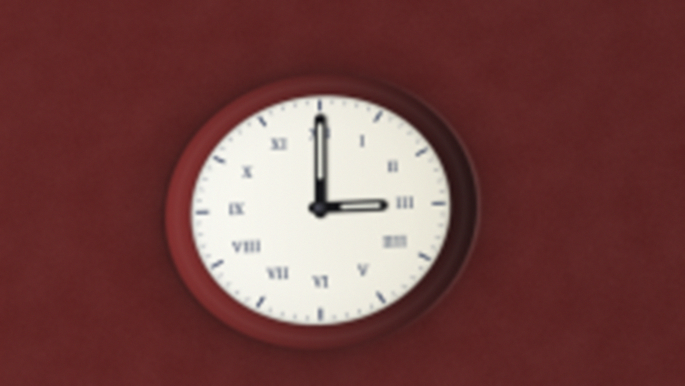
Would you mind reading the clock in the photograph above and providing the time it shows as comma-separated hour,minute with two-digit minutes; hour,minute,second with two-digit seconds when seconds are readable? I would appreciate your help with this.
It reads 3,00
